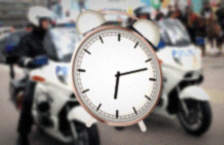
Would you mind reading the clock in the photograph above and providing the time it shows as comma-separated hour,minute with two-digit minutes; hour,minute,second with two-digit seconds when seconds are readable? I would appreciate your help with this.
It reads 6,12
